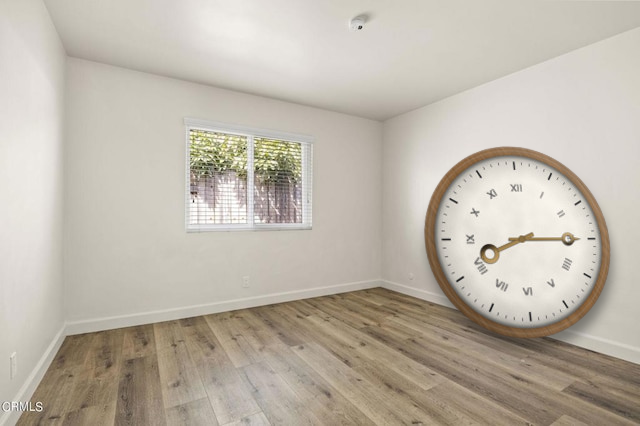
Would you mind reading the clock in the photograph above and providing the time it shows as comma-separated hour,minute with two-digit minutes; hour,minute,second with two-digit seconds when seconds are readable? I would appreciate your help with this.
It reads 8,15
